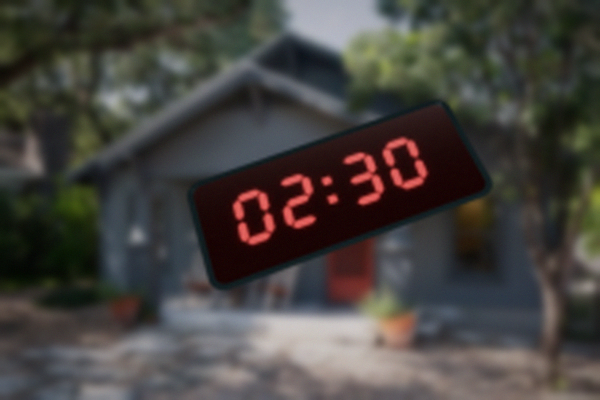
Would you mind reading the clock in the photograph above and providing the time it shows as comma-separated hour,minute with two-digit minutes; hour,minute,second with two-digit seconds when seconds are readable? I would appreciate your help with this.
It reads 2,30
